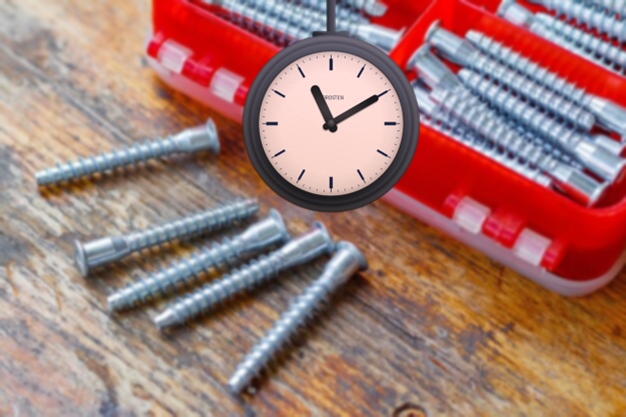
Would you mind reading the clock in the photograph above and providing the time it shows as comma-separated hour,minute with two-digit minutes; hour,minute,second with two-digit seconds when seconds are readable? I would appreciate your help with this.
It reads 11,10
